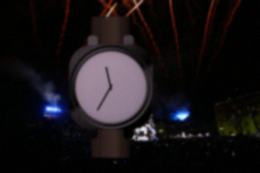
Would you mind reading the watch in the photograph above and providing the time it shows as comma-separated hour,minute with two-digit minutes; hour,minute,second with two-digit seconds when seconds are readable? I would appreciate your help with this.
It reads 11,35
